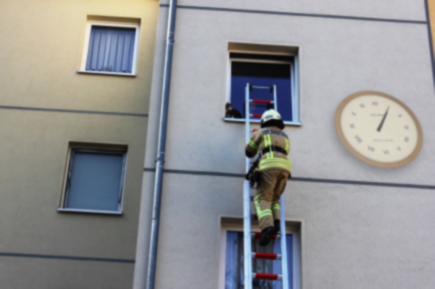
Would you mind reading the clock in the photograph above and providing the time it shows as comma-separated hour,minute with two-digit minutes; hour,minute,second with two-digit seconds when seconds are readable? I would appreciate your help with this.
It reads 1,05
